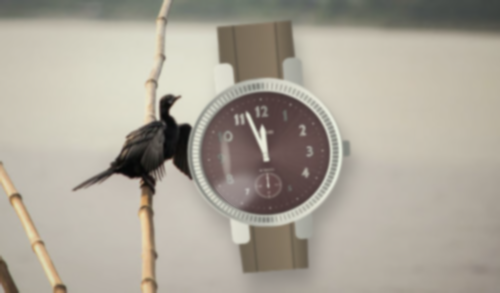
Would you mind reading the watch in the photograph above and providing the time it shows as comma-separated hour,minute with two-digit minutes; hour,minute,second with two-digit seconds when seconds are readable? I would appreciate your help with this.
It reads 11,57
